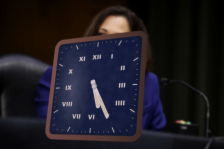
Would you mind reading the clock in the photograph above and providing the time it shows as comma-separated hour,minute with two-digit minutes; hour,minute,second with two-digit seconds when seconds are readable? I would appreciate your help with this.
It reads 5,25
